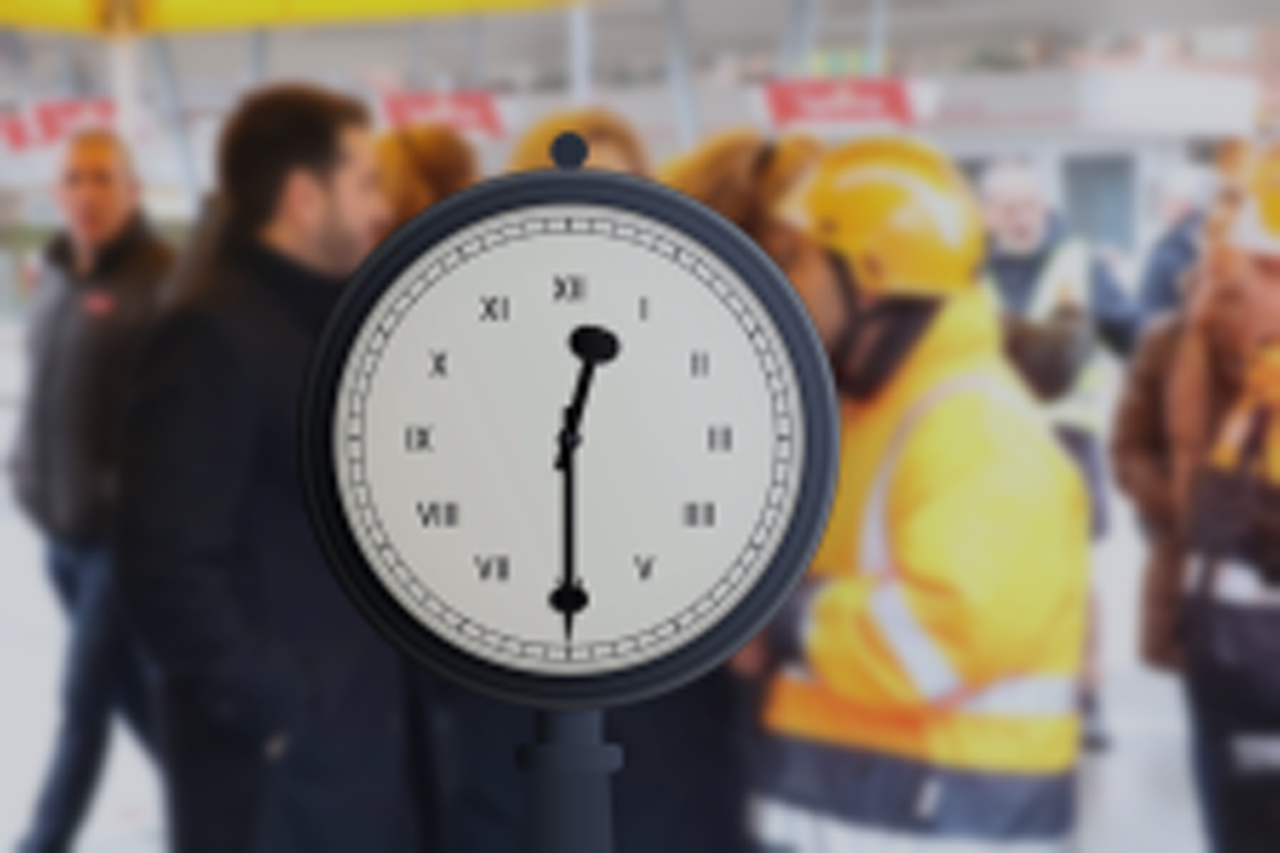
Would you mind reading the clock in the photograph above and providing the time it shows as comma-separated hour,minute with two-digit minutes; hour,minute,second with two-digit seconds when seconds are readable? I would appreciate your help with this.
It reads 12,30
